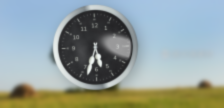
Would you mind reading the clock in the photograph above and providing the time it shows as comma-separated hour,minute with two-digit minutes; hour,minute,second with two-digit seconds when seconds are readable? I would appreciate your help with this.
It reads 5,33
